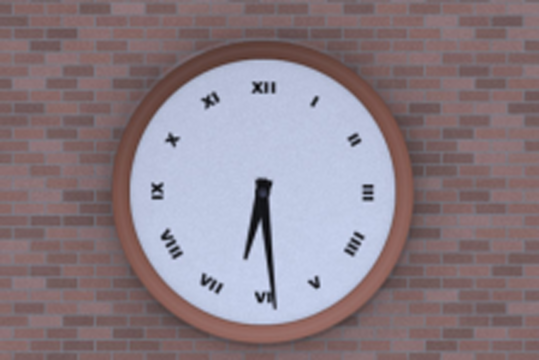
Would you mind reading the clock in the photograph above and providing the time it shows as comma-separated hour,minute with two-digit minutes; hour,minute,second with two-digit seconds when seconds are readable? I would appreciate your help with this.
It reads 6,29
